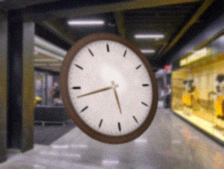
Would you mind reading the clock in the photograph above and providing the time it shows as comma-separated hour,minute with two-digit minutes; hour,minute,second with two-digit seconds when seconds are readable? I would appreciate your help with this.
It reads 5,43
